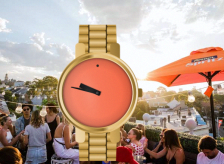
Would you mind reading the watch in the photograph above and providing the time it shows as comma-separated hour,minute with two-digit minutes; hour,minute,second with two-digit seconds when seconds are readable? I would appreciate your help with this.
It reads 9,47
